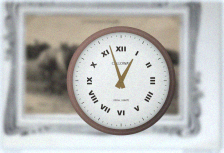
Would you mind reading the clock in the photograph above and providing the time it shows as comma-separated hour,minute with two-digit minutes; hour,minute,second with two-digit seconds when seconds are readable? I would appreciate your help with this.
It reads 12,57
